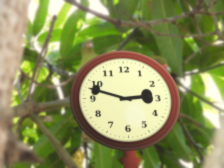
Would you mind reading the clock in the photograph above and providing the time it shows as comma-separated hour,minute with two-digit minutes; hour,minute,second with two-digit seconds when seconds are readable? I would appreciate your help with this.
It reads 2,48
